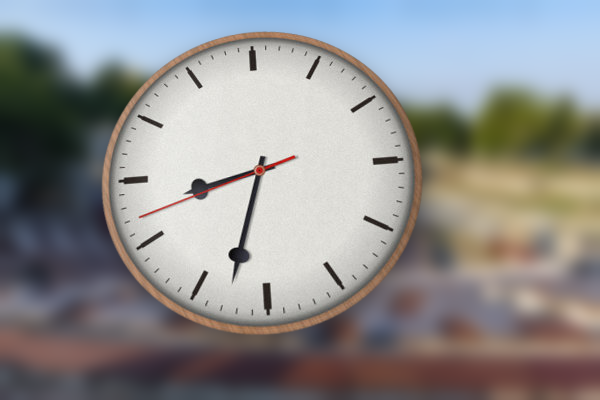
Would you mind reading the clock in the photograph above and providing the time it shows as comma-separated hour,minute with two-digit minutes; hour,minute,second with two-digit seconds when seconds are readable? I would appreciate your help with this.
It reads 8,32,42
